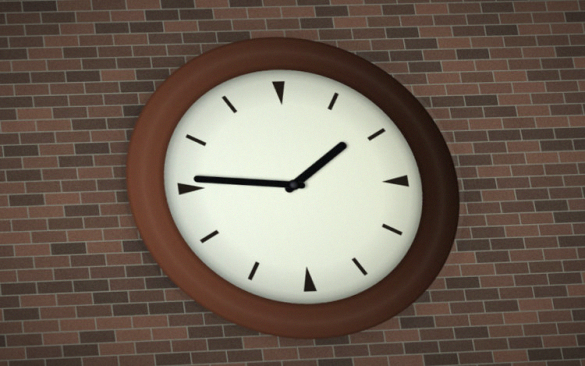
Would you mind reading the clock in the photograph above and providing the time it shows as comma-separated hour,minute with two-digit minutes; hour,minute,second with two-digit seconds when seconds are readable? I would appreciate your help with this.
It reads 1,46
